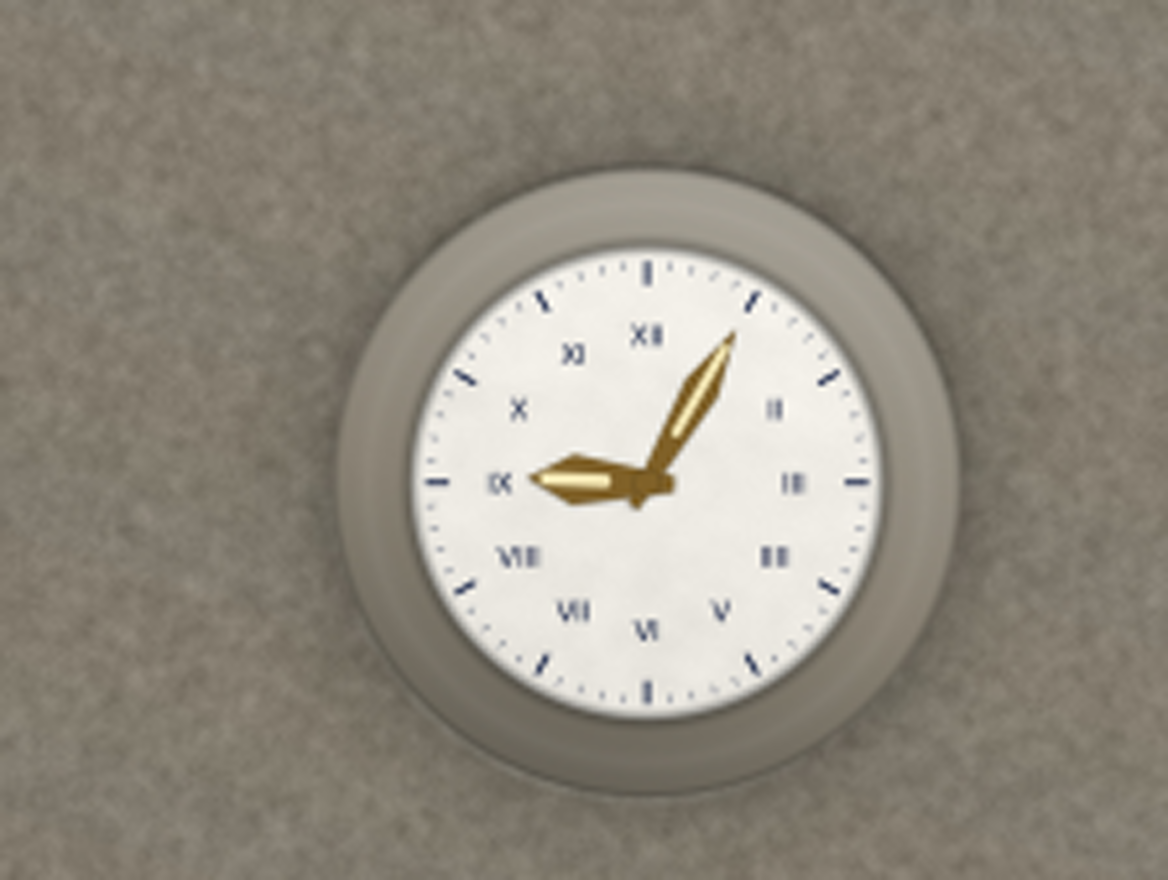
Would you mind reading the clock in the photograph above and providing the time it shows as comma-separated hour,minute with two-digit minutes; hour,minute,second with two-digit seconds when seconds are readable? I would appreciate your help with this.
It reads 9,05
